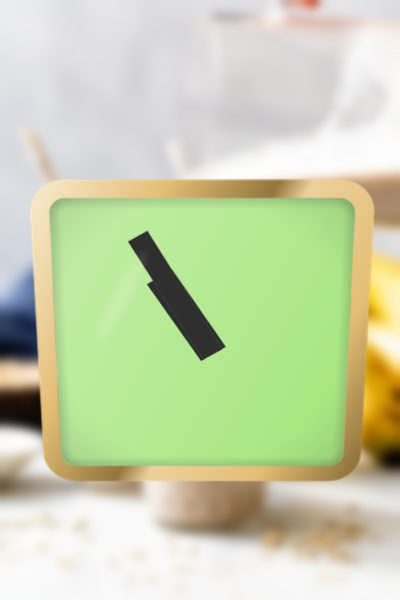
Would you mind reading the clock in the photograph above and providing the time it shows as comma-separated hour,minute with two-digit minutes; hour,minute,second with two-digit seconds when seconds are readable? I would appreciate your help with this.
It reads 10,55
